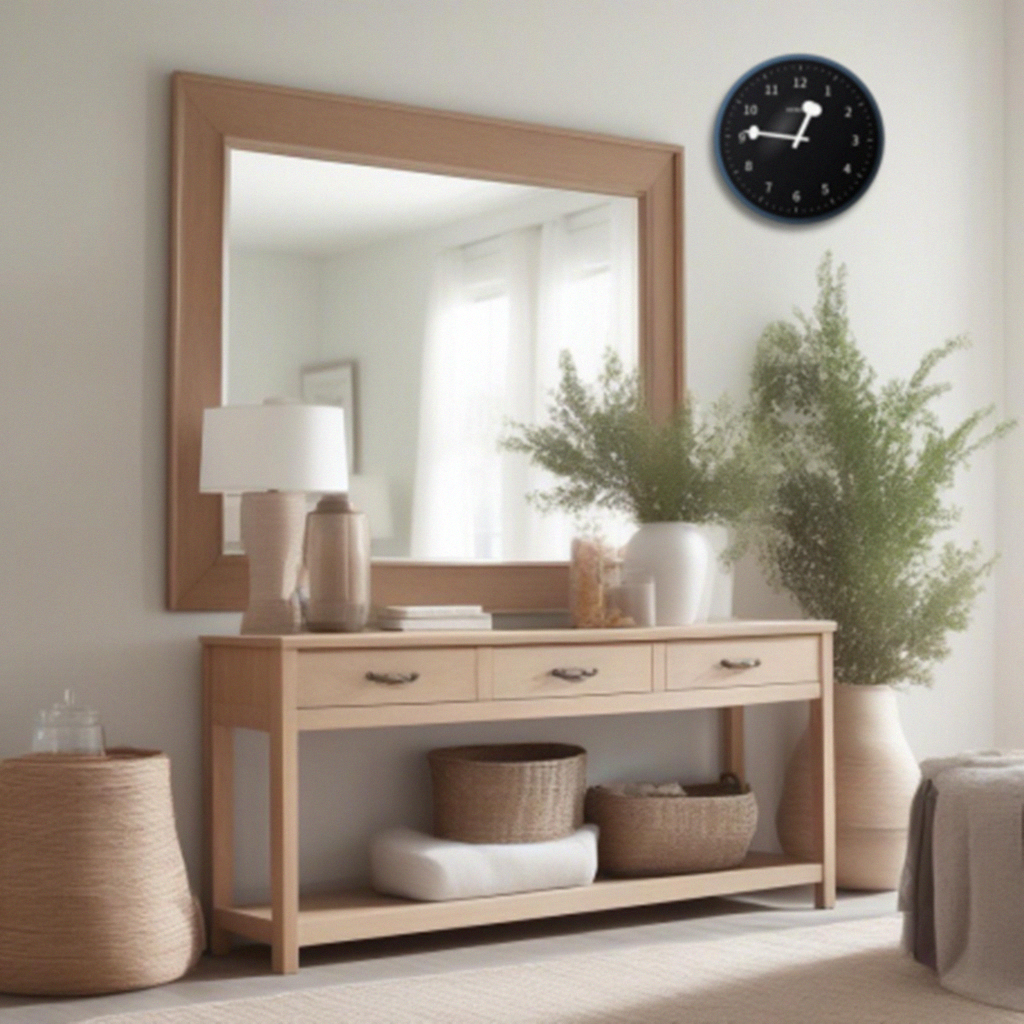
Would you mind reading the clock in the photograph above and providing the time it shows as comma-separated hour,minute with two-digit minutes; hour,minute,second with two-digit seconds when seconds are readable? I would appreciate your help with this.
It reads 12,46
